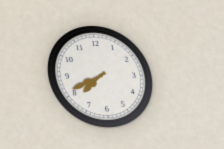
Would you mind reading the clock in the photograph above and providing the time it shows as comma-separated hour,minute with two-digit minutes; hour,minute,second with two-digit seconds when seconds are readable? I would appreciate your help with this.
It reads 7,41
